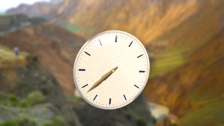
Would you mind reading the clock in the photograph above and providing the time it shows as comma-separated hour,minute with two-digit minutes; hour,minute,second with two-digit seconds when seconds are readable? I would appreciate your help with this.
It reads 7,38
